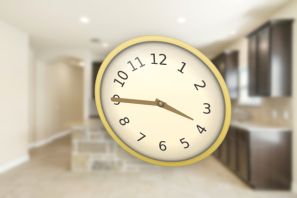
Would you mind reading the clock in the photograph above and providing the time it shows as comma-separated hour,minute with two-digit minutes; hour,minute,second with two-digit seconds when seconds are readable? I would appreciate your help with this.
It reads 3,45
